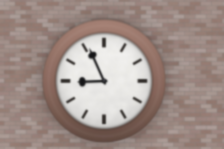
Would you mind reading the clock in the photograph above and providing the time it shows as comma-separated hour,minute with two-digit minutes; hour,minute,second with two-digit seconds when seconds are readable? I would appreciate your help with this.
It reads 8,56
